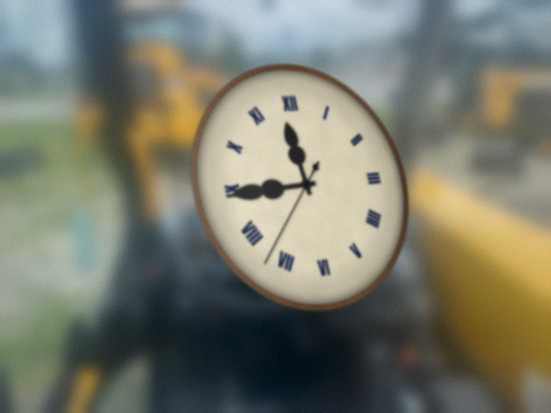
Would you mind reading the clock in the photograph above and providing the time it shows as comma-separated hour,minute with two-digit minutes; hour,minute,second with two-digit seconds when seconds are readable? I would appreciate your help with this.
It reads 11,44,37
